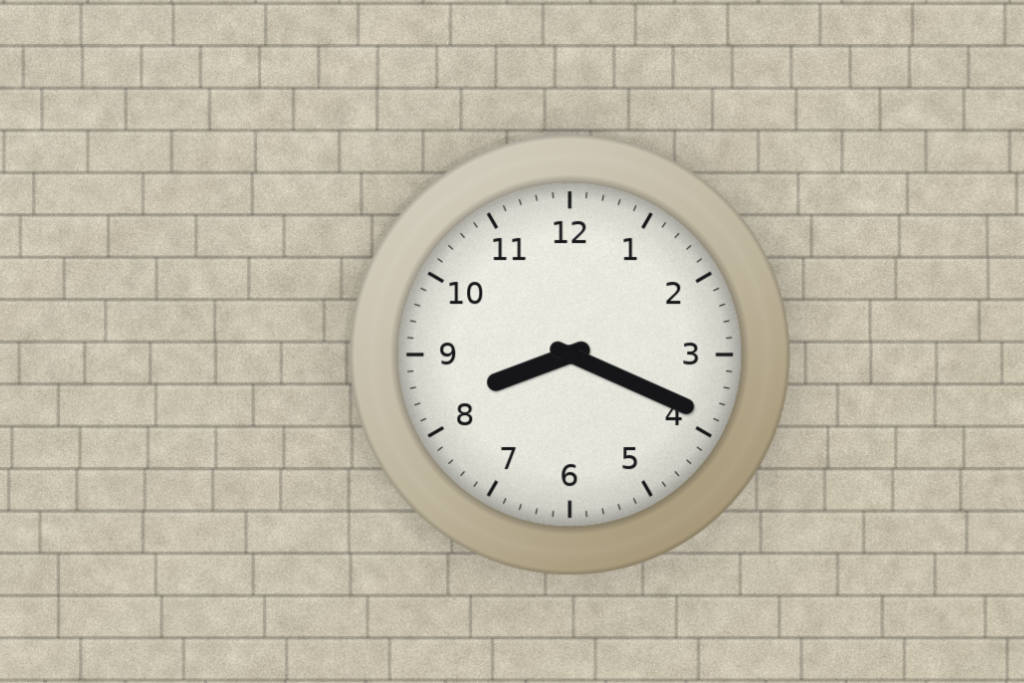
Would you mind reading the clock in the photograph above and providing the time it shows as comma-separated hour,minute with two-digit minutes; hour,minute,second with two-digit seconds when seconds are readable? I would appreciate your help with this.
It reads 8,19
